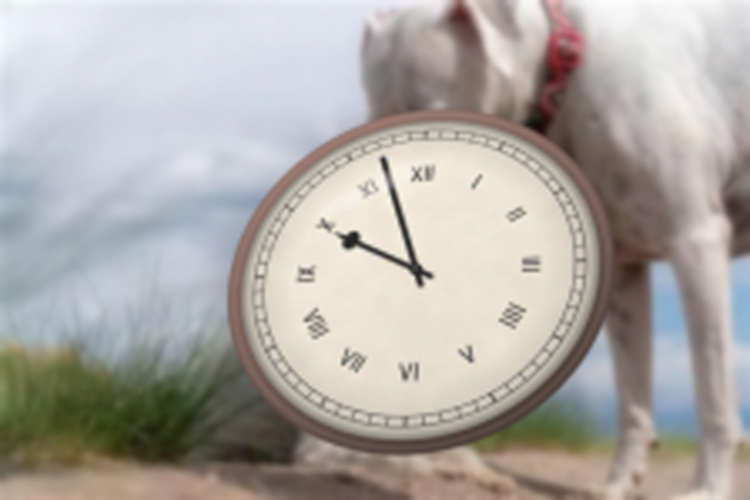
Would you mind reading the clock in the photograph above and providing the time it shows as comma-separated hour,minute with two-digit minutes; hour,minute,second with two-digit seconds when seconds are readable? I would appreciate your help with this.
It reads 9,57
